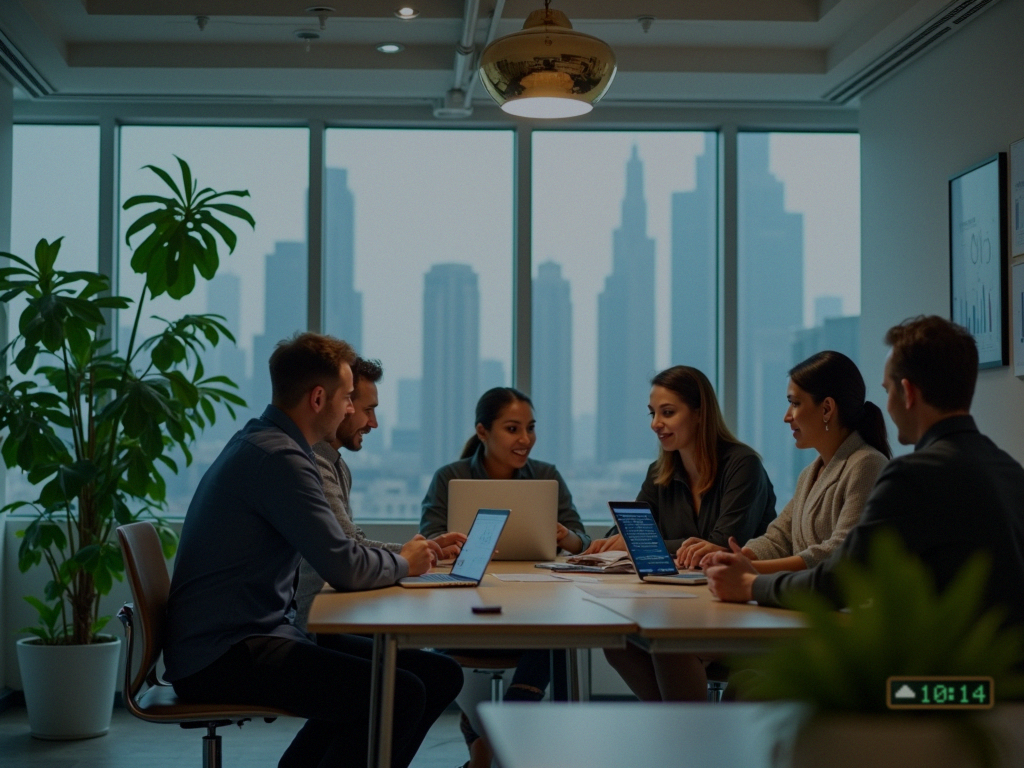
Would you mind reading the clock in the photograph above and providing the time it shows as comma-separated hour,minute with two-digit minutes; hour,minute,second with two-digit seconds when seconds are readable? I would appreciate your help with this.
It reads 10,14
